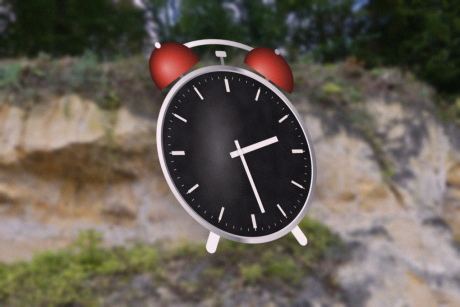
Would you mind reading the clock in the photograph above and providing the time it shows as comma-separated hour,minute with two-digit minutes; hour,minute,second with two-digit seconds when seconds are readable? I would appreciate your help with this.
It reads 2,28
